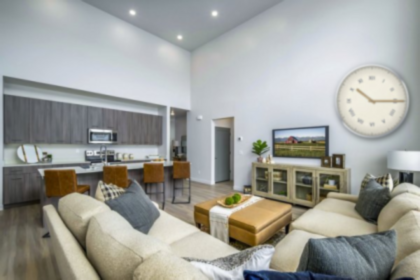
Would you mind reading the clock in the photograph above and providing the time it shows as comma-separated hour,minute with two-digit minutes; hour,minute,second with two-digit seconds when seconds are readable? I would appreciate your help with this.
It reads 10,15
